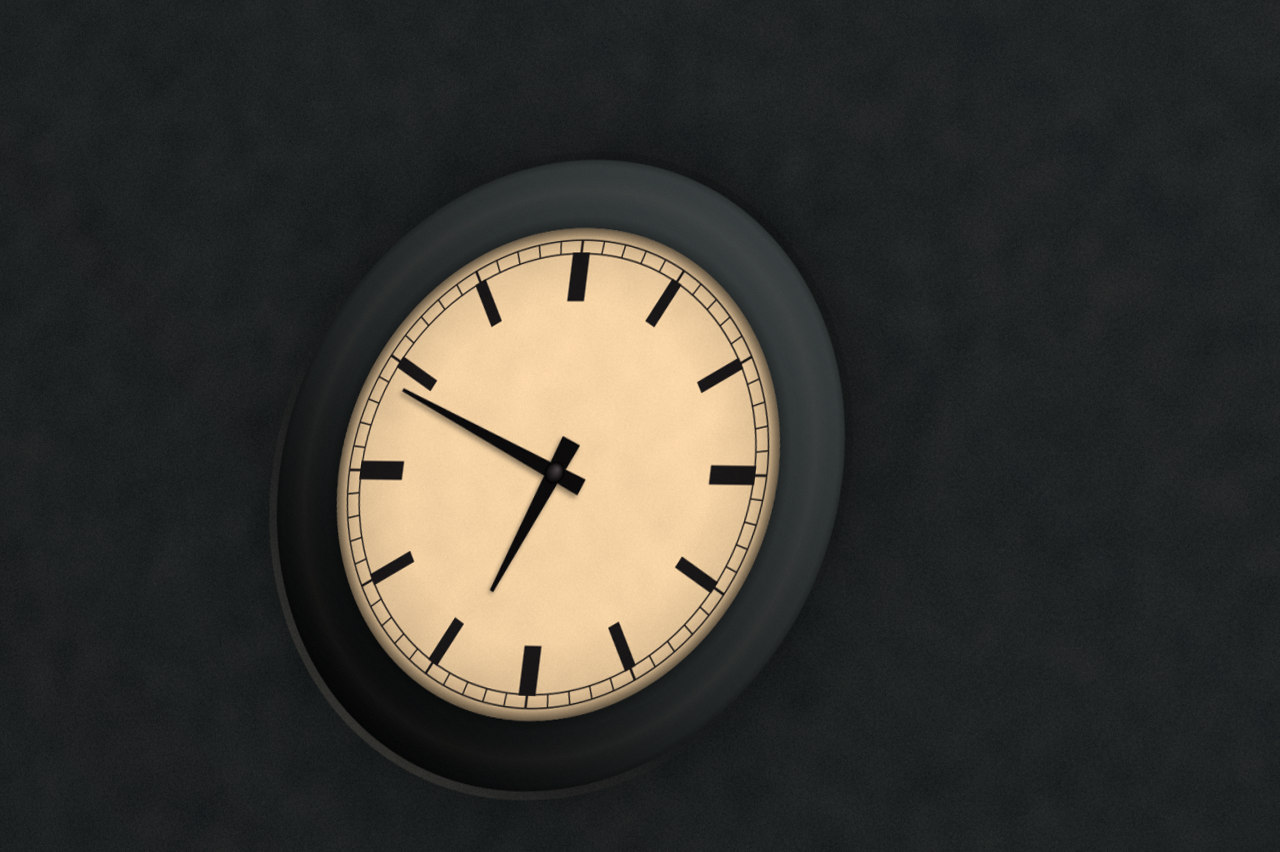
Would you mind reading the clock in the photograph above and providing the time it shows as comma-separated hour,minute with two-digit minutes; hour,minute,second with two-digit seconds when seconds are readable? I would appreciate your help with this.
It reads 6,49
